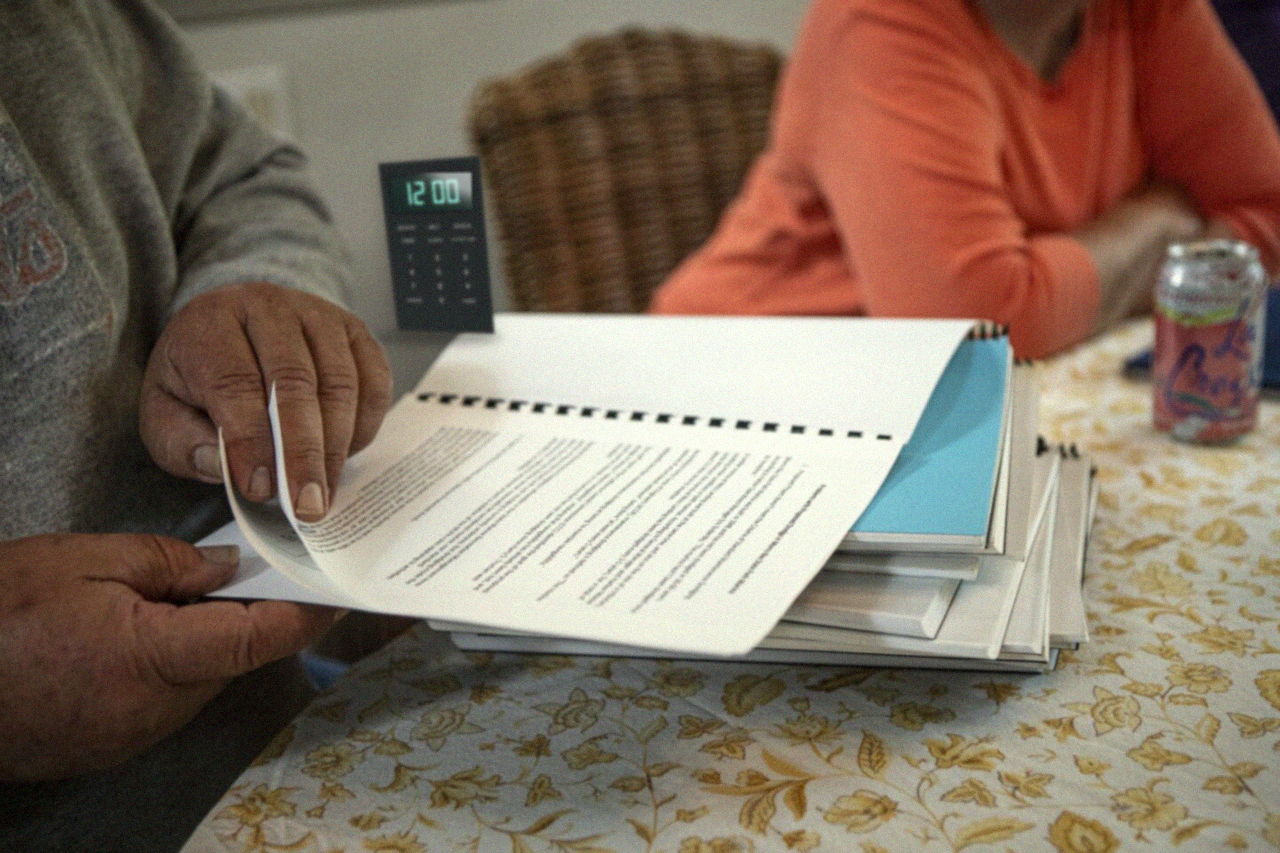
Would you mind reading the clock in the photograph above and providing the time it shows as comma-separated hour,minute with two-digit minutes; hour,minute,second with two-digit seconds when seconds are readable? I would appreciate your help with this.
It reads 12,00
